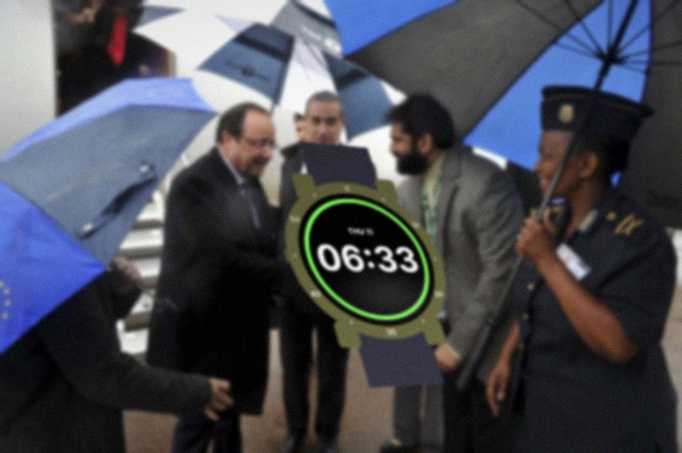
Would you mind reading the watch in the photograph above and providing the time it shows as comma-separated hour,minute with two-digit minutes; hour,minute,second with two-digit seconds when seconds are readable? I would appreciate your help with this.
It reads 6,33
